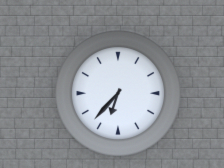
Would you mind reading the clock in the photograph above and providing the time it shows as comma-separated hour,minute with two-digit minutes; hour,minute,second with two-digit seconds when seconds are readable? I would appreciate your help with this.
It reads 6,37
